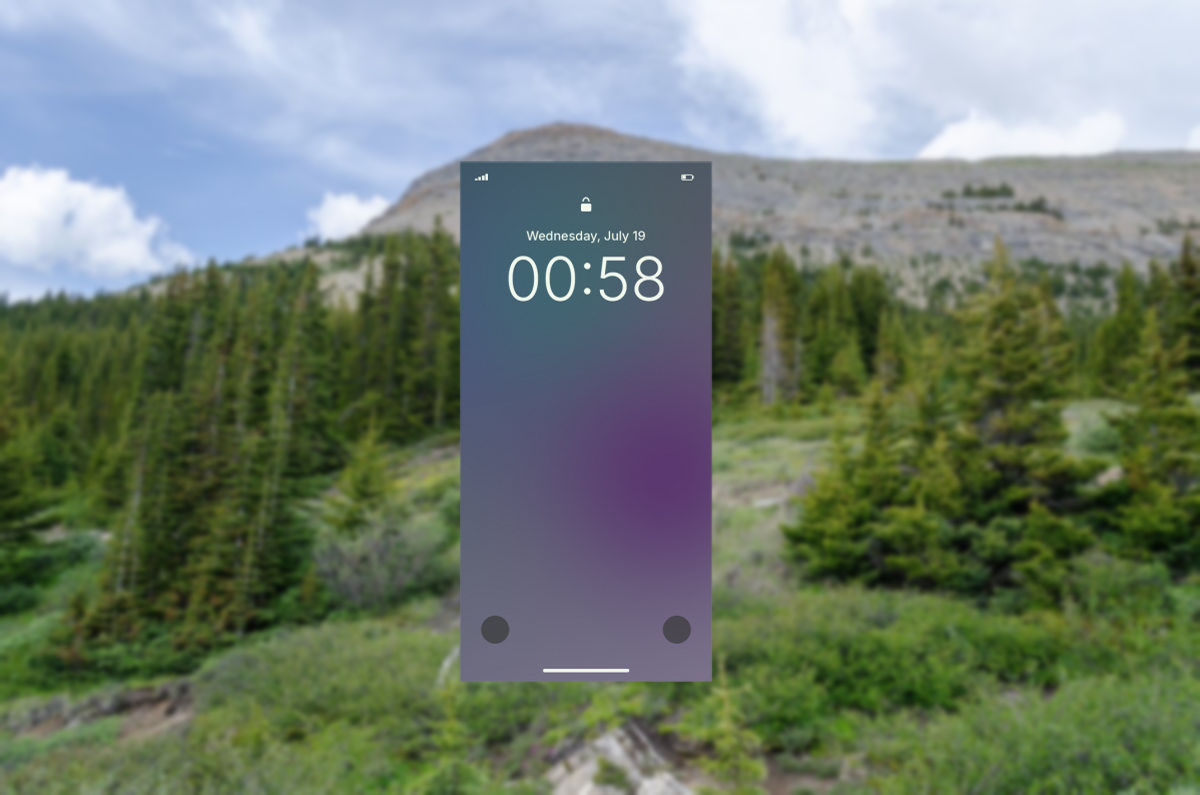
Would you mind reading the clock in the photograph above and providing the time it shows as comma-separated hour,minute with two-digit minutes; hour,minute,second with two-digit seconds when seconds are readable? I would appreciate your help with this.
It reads 0,58
